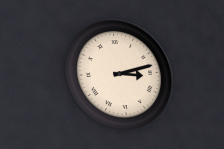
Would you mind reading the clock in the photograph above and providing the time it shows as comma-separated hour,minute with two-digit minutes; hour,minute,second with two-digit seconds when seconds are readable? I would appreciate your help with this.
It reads 3,13
